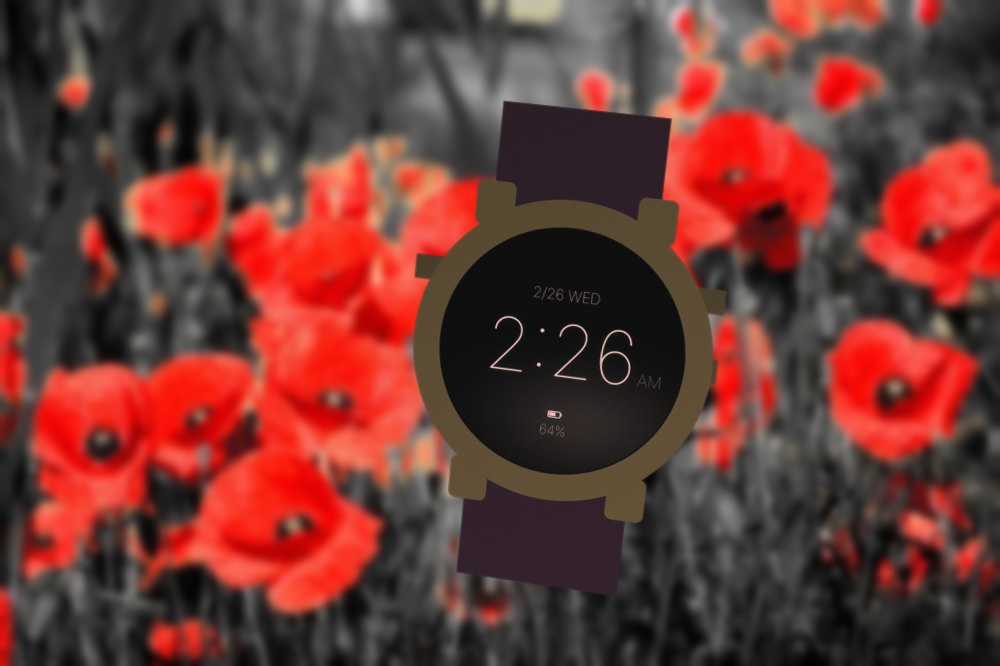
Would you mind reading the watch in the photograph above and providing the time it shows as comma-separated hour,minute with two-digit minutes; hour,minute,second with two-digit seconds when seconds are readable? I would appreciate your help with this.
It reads 2,26
